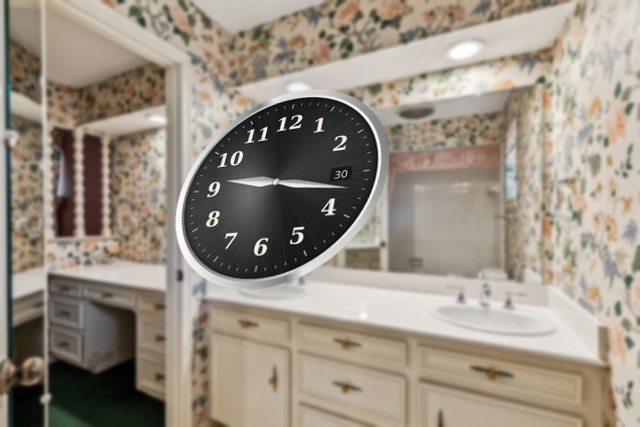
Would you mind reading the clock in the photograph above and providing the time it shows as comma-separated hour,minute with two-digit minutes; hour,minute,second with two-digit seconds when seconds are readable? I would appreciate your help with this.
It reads 9,17
